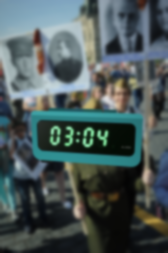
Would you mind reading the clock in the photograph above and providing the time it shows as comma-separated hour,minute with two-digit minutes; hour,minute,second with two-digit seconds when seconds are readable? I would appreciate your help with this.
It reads 3,04
